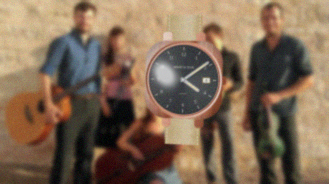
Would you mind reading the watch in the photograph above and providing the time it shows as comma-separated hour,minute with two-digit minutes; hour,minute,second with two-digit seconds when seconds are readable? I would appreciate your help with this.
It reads 4,09
